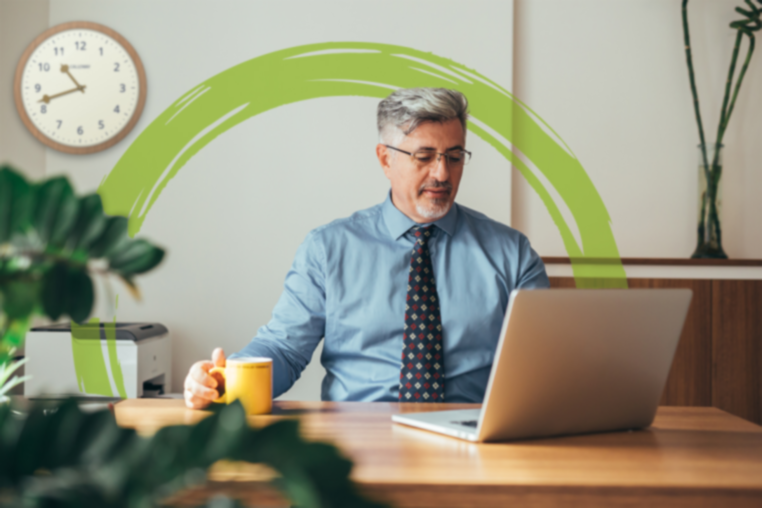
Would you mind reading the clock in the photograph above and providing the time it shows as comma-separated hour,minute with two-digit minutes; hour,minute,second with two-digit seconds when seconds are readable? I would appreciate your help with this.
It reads 10,42
